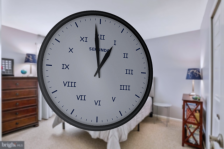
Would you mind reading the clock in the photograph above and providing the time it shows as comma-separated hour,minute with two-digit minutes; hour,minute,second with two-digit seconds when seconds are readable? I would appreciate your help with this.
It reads 12,59
